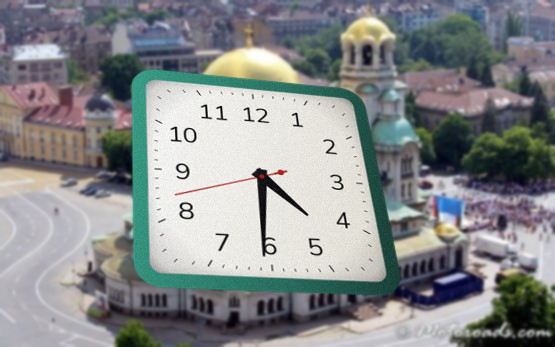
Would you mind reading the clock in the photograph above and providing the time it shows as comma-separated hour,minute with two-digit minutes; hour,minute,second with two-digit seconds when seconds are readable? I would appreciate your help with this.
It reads 4,30,42
